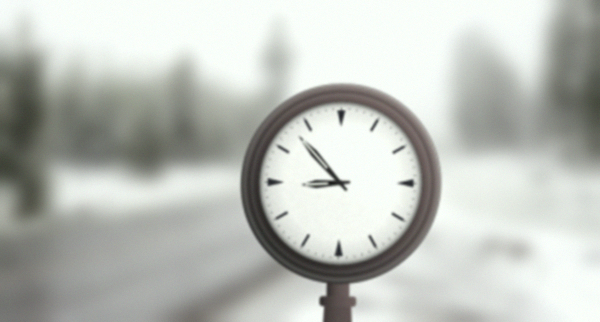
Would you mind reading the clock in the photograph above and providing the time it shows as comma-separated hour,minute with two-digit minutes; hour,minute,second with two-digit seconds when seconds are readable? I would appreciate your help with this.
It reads 8,53
